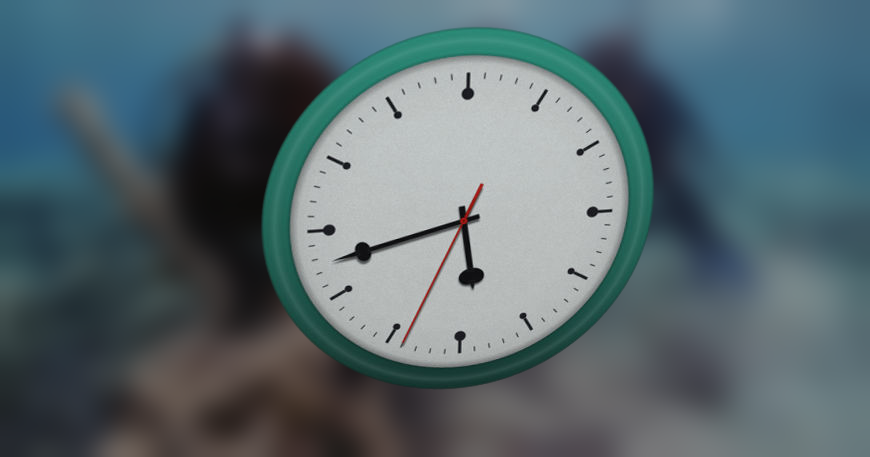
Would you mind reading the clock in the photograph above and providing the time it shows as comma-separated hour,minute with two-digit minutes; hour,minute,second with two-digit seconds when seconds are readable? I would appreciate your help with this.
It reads 5,42,34
